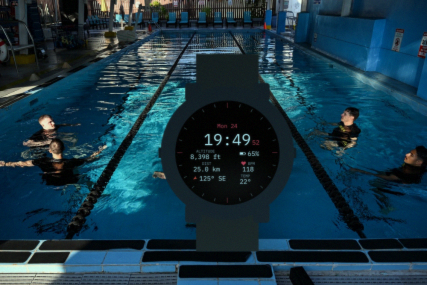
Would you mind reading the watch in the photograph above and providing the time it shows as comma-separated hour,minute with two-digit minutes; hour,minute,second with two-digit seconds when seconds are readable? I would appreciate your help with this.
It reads 19,49
